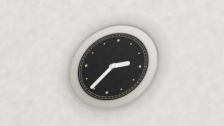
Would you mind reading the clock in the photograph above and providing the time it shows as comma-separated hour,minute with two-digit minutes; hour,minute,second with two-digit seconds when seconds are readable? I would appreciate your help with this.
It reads 2,36
